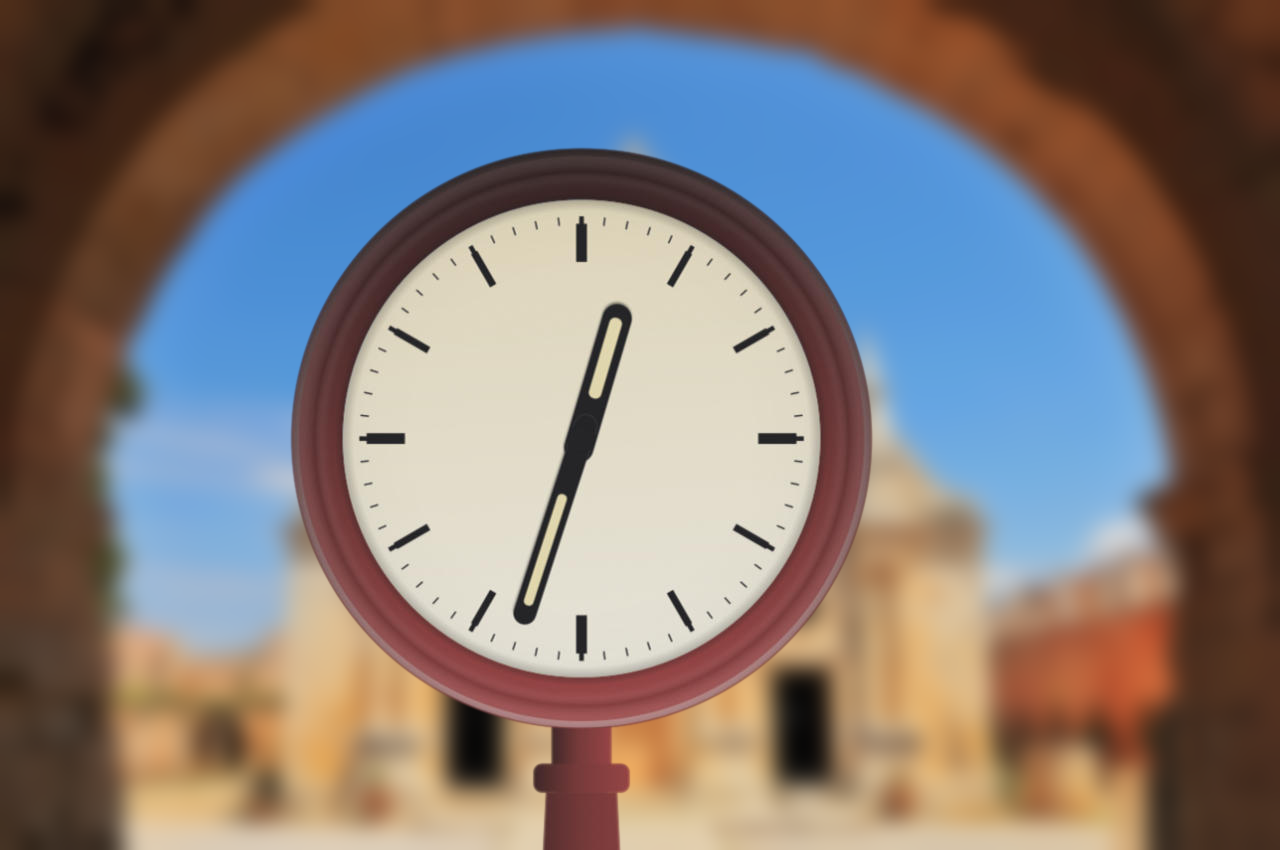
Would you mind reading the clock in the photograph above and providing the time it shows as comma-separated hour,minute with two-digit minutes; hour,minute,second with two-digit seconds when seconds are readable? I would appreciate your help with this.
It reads 12,33
